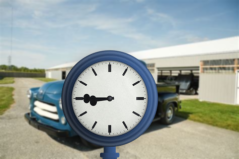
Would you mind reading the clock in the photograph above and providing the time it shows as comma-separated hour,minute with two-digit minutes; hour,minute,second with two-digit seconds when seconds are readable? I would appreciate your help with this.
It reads 8,45
